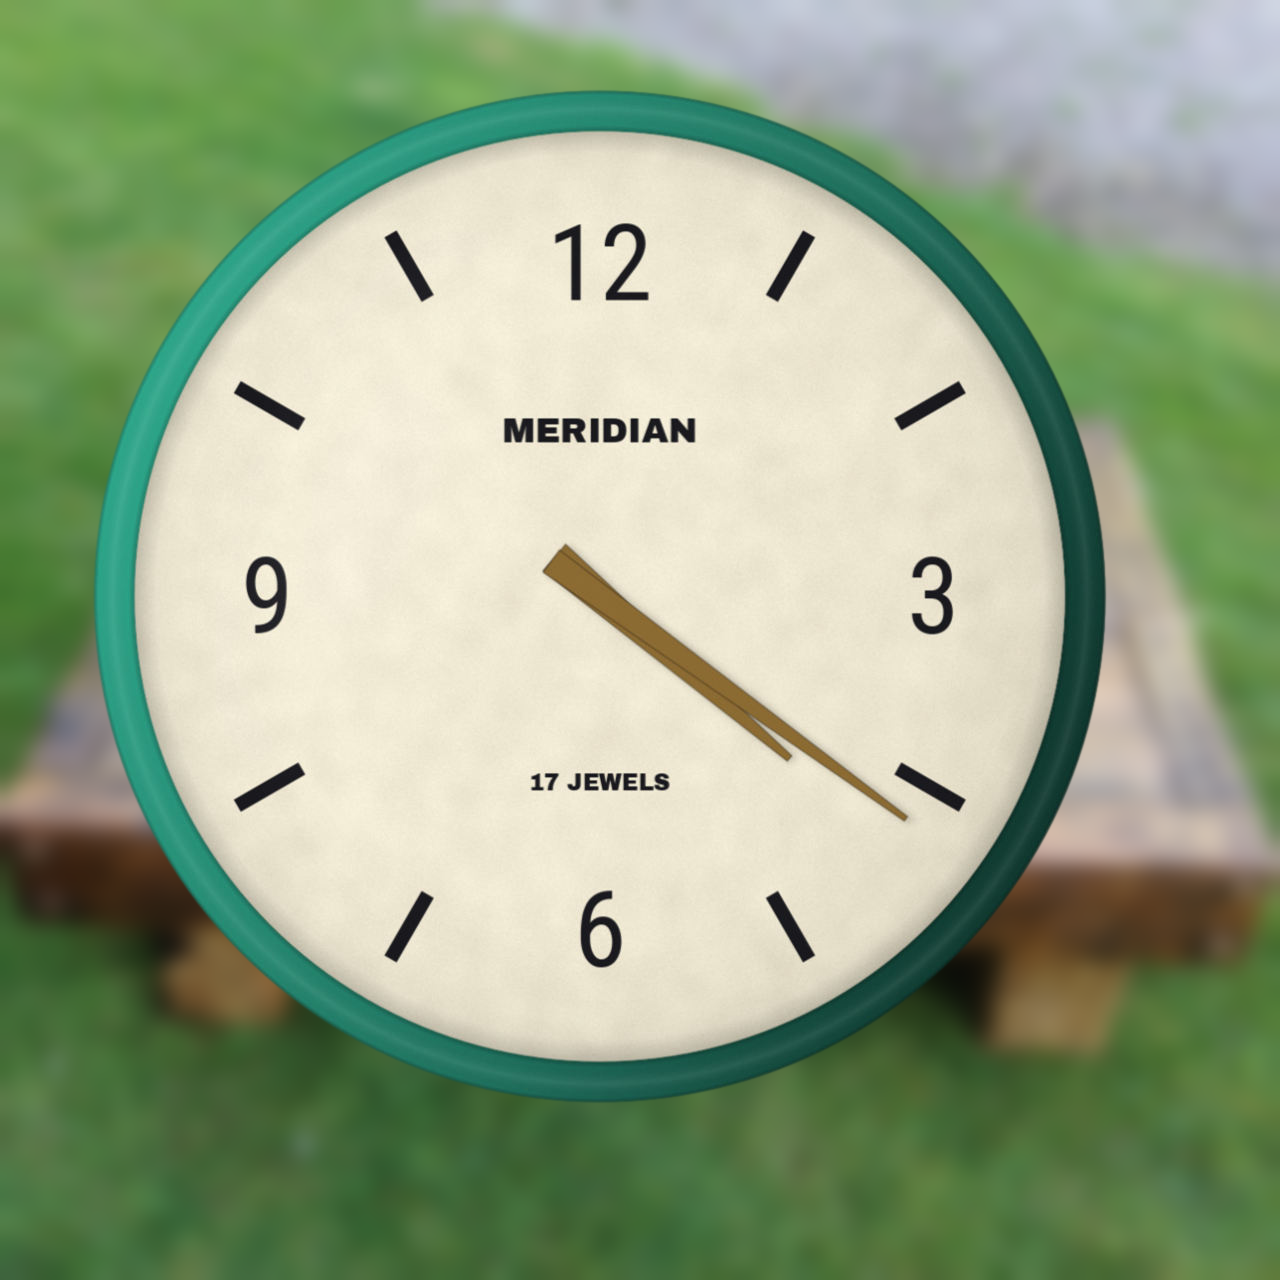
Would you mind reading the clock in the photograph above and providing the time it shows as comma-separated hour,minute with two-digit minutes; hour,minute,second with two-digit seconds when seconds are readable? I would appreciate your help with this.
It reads 4,21
